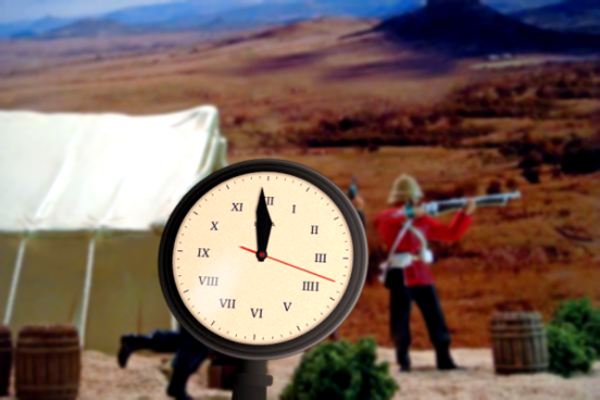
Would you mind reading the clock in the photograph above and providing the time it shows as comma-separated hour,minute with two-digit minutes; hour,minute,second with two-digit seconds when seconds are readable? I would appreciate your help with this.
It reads 11,59,18
